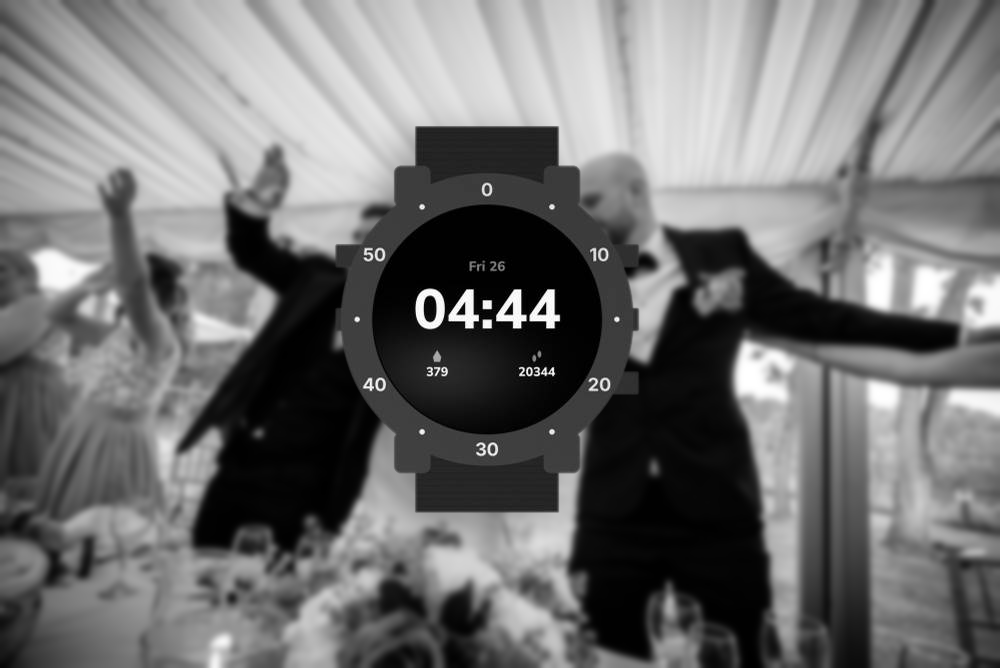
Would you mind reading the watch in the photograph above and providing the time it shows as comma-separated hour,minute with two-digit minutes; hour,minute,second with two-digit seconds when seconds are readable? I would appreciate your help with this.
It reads 4,44
